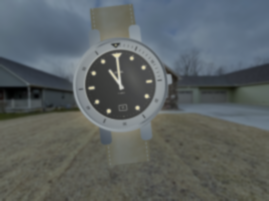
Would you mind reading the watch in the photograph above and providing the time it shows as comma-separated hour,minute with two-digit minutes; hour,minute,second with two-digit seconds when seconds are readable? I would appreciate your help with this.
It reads 11,00
